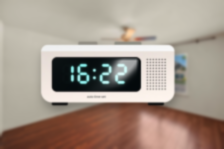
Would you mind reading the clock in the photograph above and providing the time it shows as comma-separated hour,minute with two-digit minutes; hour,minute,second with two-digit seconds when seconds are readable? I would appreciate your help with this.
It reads 16,22
